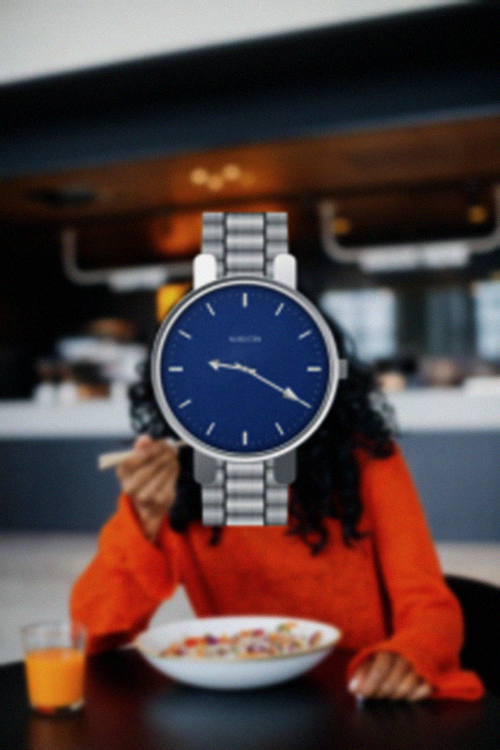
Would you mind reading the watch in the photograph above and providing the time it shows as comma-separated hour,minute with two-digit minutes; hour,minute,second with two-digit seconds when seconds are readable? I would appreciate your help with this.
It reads 9,20
